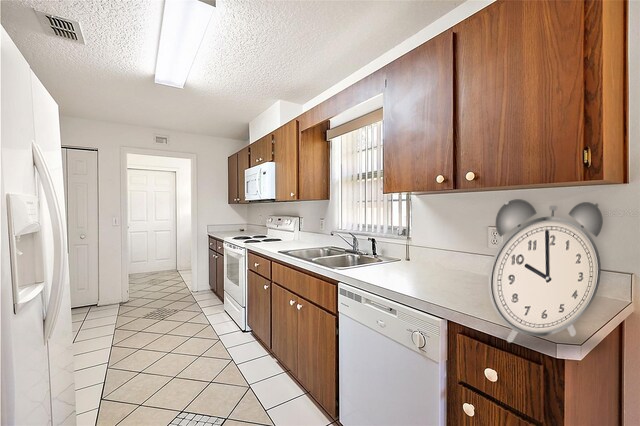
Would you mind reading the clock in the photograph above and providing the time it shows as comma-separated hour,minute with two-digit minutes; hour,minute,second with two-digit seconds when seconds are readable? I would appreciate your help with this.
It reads 9,59
